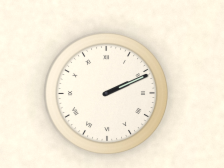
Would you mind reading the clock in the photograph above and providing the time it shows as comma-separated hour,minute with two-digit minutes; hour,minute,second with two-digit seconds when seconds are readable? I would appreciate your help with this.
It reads 2,11
